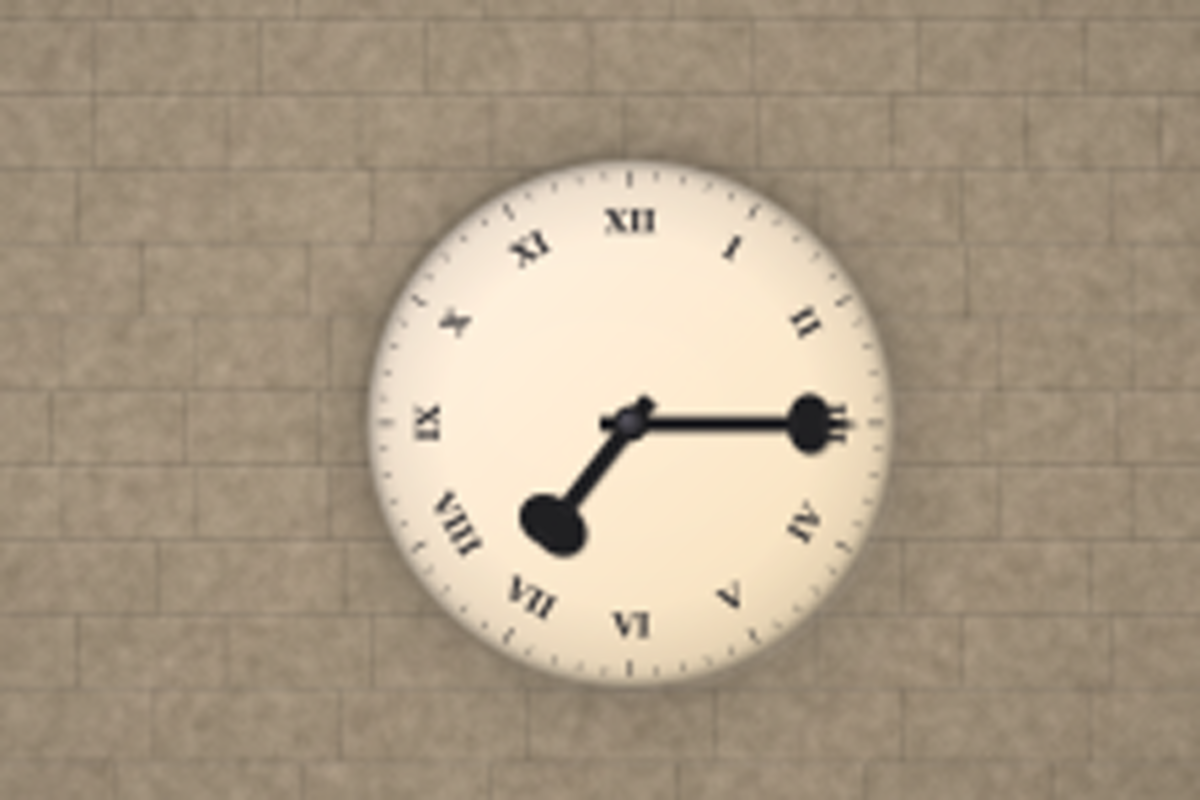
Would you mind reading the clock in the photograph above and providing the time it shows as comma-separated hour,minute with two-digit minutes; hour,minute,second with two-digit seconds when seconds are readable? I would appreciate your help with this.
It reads 7,15
